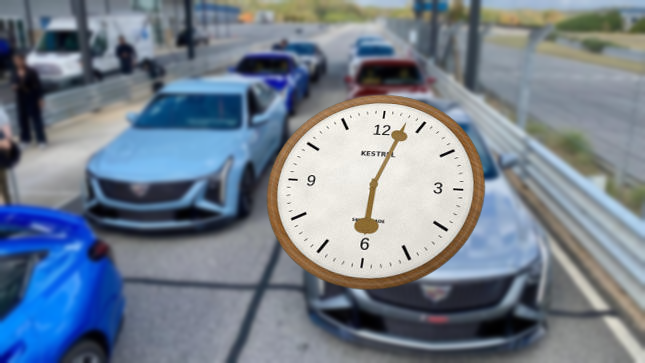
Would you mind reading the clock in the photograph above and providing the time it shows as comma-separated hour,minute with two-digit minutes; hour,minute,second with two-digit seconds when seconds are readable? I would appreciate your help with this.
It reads 6,03
